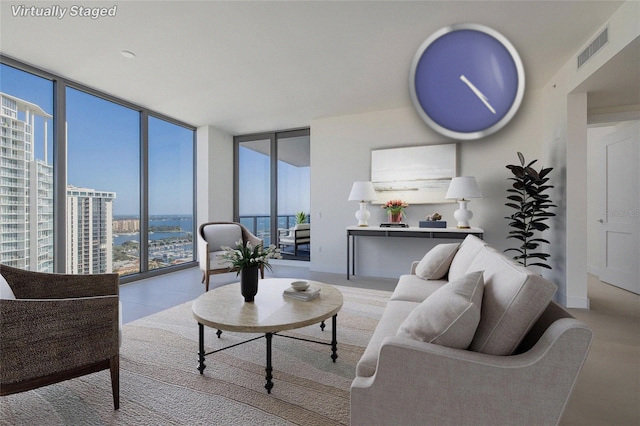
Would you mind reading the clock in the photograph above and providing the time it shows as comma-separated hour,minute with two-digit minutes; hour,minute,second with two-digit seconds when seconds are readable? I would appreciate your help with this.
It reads 4,23
